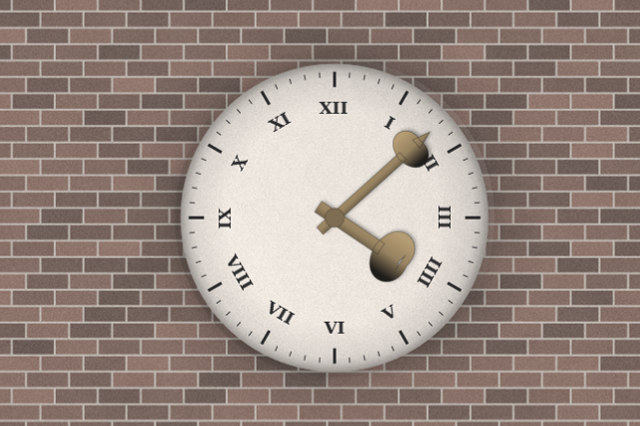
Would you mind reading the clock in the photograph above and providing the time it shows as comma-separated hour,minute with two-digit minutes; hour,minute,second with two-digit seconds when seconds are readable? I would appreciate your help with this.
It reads 4,08
